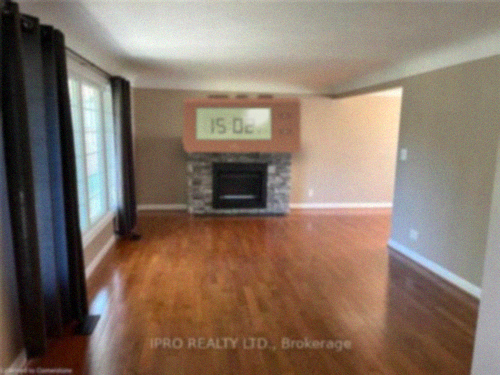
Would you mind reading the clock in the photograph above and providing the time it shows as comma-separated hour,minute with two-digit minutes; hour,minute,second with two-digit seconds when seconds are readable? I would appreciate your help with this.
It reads 15,02
